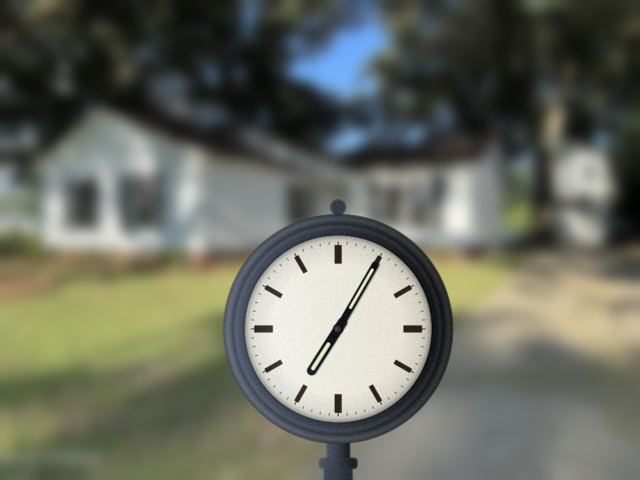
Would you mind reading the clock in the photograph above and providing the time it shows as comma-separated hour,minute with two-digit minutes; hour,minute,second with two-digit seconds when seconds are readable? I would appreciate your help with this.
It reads 7,05
